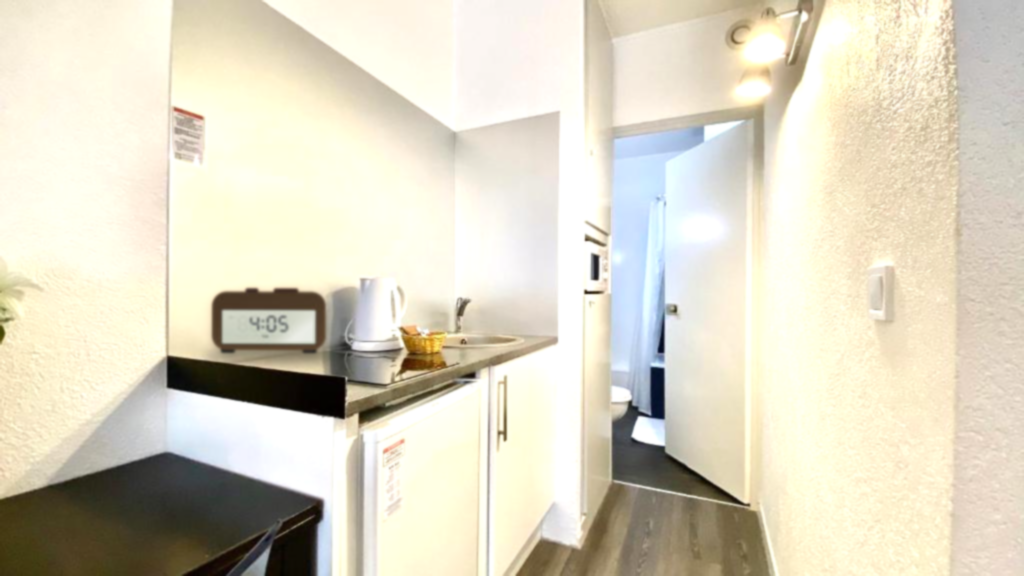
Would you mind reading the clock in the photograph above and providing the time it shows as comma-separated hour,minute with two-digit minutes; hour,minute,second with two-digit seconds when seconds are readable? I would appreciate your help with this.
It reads 4,05
